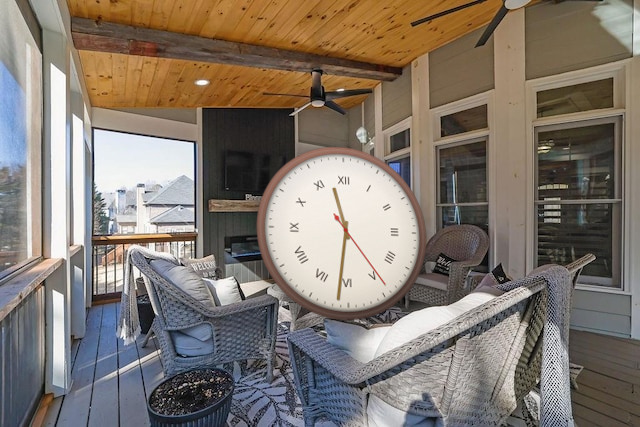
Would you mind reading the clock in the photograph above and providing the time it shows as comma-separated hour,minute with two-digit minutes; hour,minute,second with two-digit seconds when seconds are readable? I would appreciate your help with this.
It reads 11,31,24
